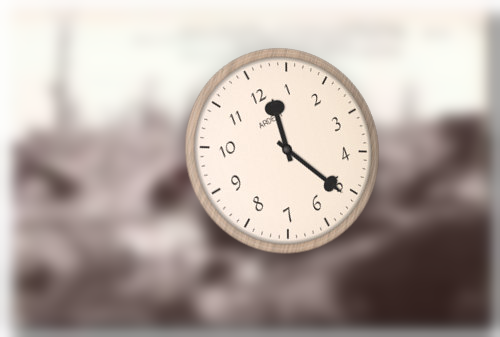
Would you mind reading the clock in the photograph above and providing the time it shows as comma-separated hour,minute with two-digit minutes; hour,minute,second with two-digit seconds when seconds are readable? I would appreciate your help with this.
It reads 12,26
